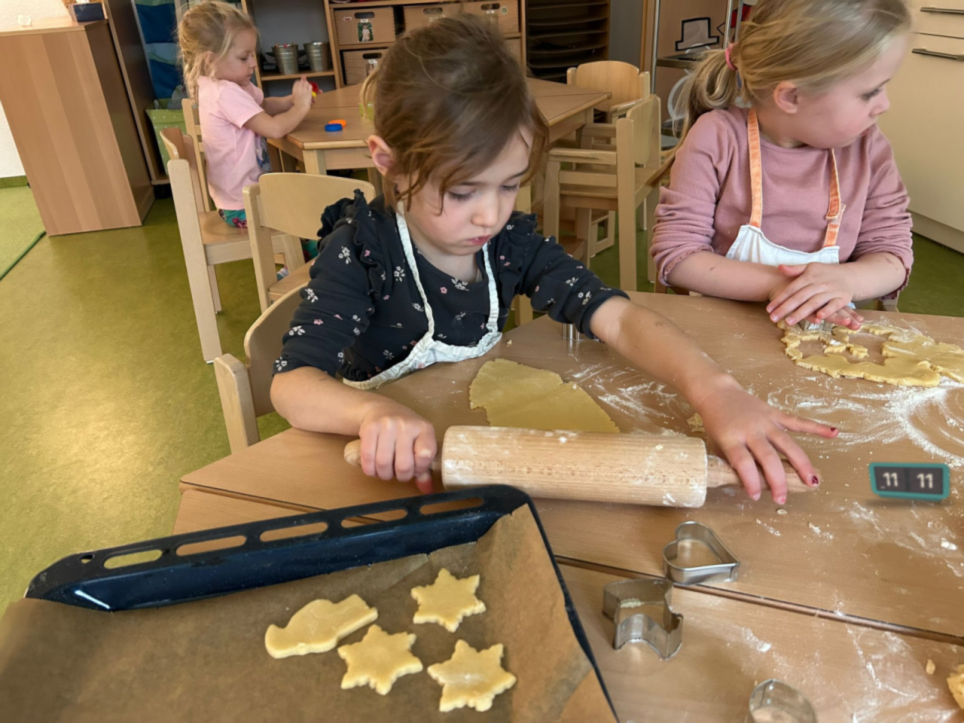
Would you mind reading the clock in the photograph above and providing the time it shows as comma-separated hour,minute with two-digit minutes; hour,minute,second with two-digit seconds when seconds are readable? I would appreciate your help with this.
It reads 11,11
